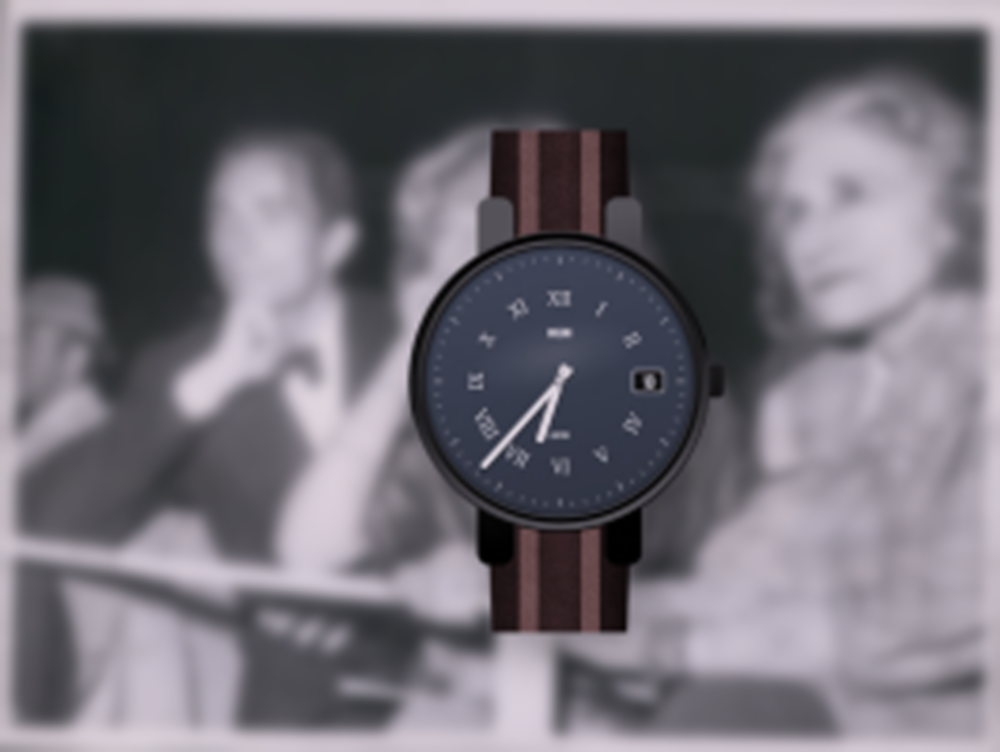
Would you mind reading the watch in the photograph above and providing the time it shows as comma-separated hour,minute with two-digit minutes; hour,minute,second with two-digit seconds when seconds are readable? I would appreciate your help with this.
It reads 6,37
